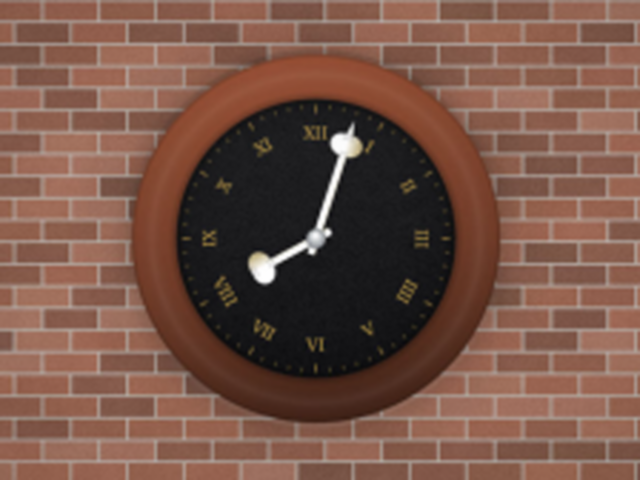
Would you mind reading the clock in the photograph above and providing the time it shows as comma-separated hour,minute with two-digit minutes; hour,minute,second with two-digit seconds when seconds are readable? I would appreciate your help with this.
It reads 8,03
